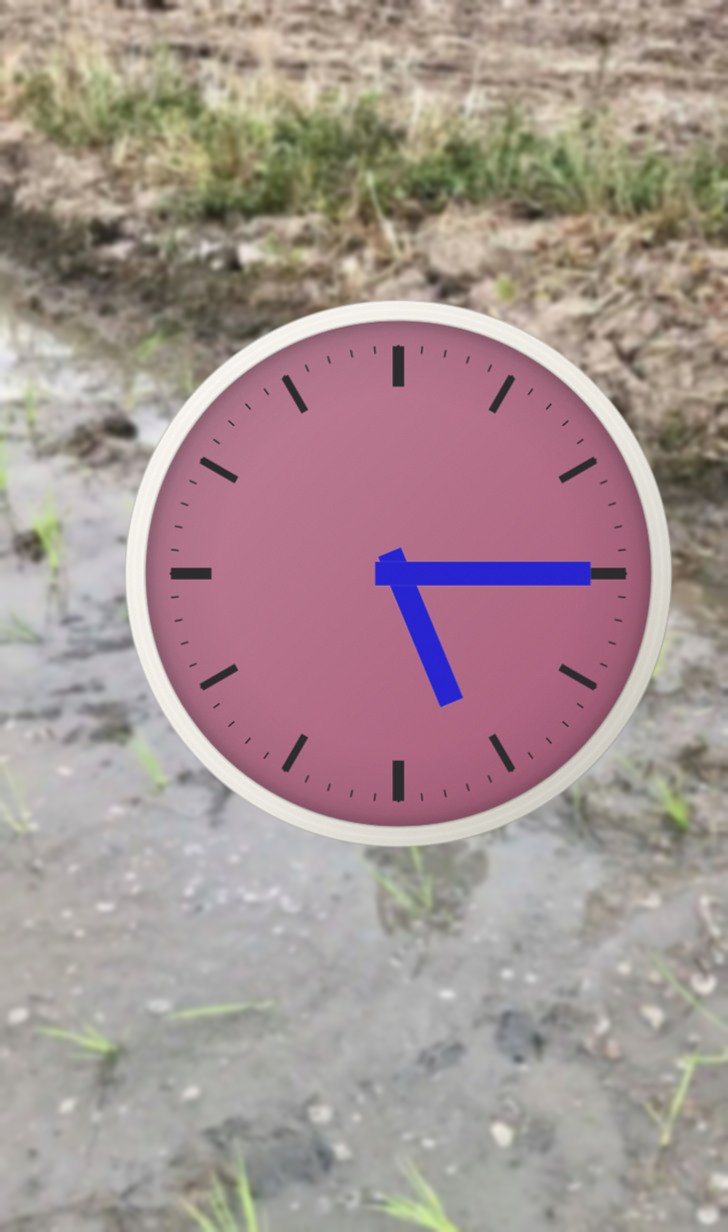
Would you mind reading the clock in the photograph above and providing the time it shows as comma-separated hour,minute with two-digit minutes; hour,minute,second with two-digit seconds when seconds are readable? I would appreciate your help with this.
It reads 5,15
